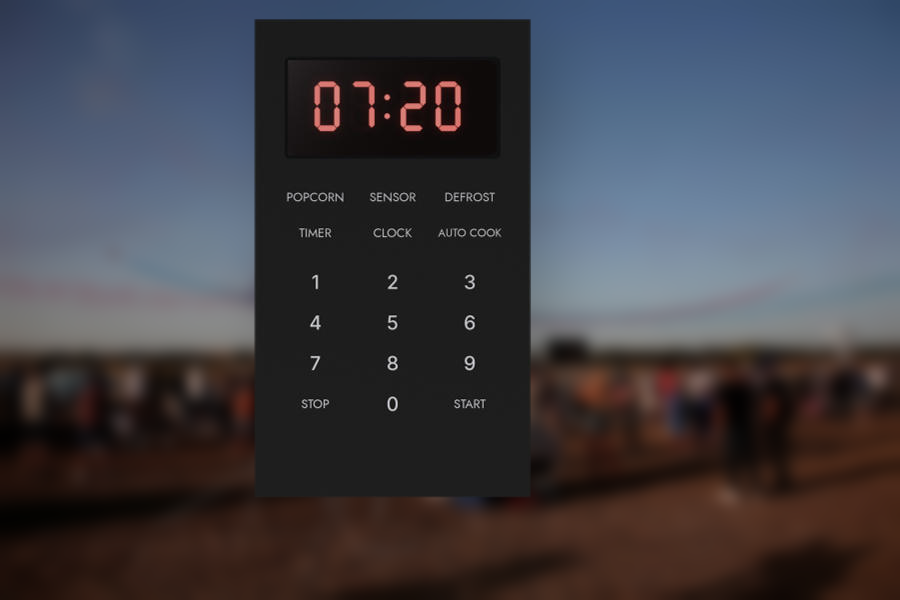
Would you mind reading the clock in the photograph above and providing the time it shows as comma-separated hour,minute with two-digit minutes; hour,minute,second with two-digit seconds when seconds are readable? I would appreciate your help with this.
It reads 7,20
